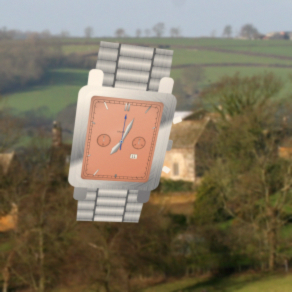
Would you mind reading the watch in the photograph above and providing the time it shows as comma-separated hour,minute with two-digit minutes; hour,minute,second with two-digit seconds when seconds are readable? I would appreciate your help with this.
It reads 7,03
